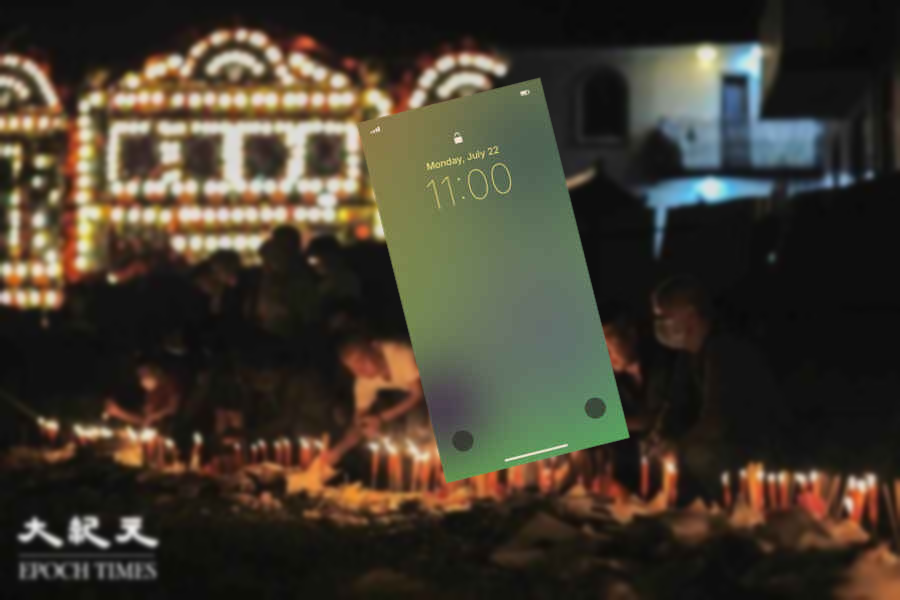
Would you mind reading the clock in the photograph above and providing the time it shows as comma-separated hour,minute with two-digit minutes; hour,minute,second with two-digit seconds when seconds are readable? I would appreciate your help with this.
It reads 11,00
